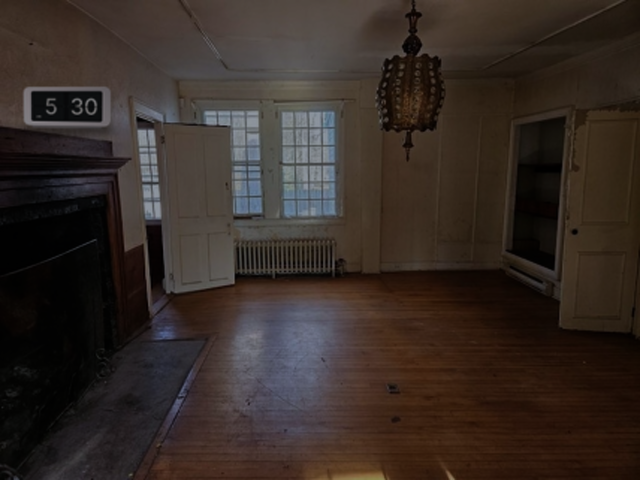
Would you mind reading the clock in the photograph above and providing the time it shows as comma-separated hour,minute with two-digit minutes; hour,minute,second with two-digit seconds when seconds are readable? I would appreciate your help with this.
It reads 5,30
